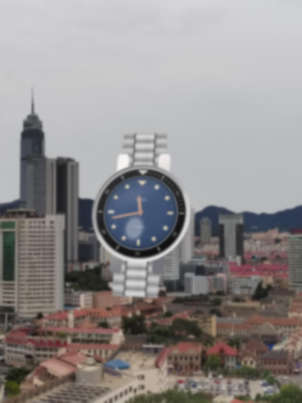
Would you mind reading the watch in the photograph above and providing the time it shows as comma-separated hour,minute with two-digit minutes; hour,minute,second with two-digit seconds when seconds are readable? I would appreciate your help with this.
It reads 11,43
